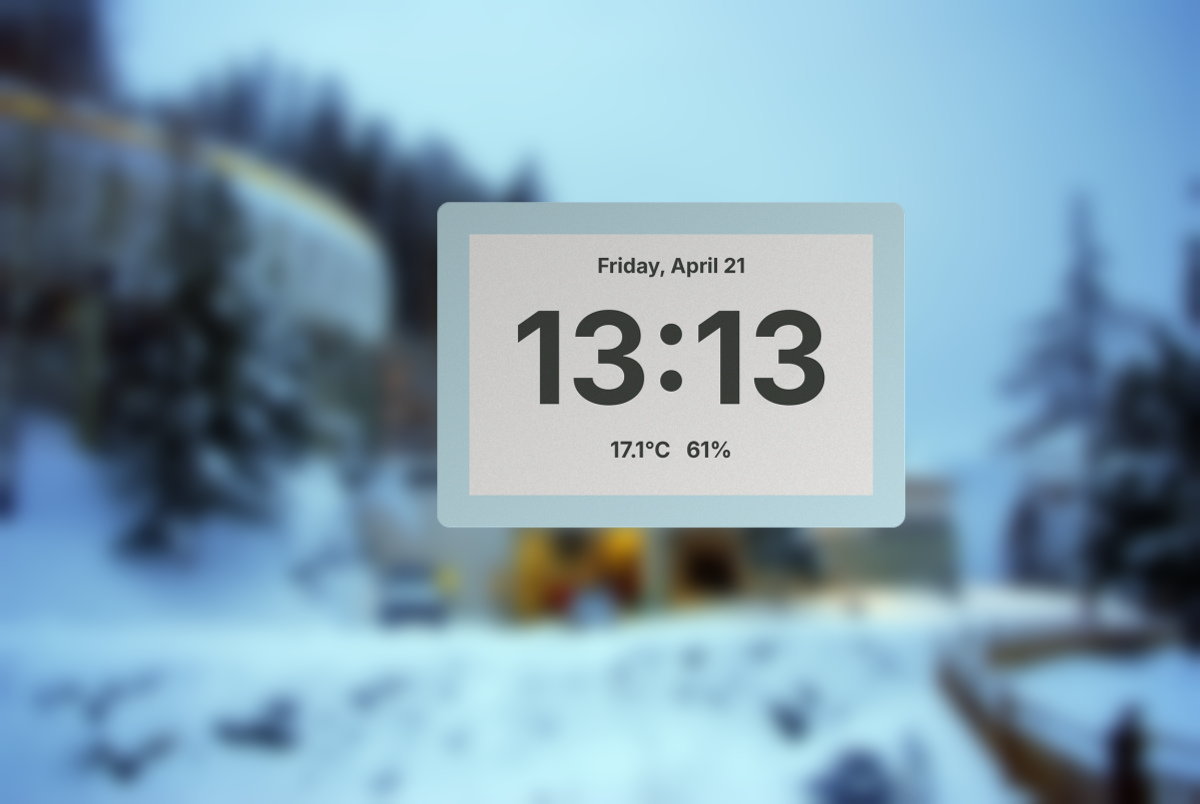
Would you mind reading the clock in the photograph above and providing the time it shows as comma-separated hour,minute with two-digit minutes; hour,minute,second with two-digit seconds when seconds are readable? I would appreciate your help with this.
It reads 13,13
